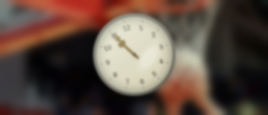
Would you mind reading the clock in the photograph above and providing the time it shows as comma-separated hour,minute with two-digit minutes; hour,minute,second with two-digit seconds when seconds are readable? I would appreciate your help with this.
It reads 10,55
